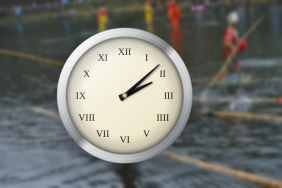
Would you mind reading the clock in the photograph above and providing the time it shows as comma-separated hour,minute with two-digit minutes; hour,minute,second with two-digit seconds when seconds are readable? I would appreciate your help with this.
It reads 2,08
